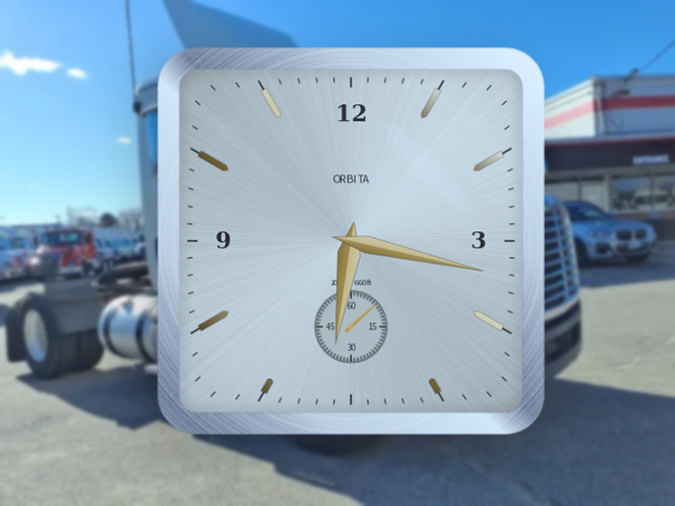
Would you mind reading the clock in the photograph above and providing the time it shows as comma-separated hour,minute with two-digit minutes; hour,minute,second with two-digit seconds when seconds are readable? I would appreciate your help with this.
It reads 6,17,08
